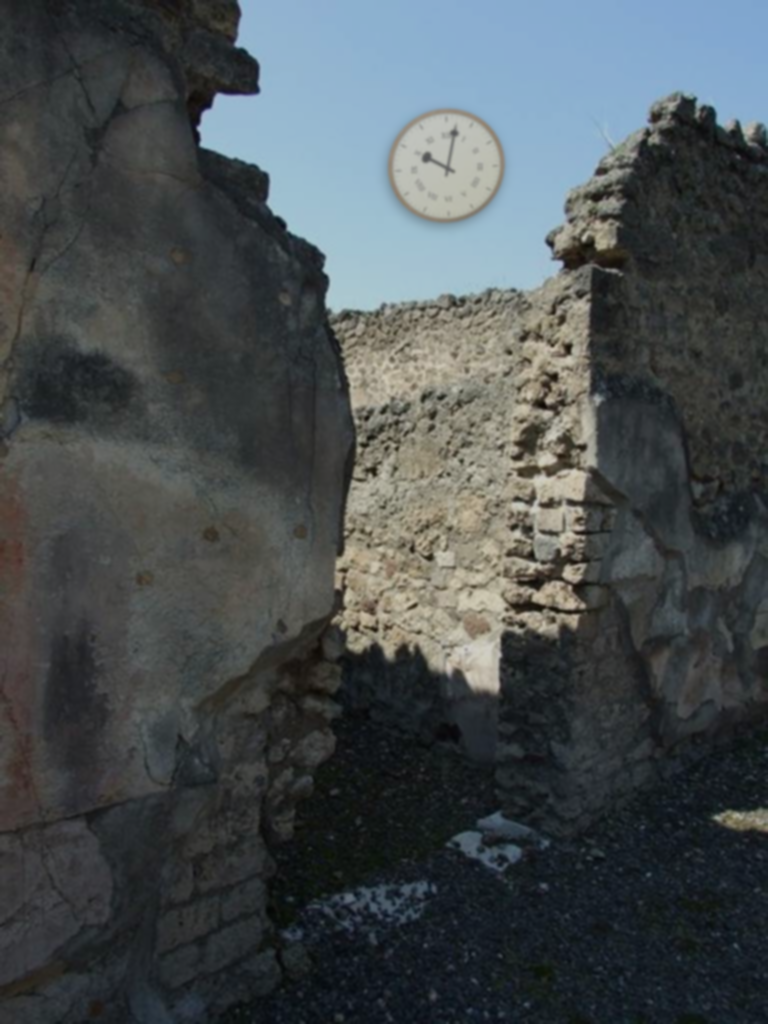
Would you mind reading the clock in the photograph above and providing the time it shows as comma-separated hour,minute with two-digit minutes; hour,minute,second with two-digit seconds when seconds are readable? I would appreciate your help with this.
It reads 10,02
